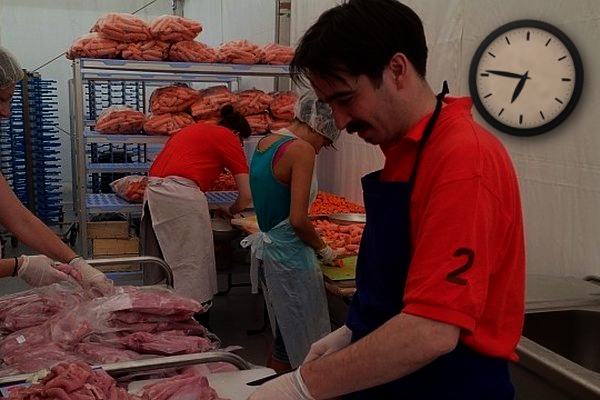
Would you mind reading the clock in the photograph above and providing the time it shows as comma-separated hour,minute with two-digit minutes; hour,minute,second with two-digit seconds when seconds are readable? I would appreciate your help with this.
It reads 6,46
